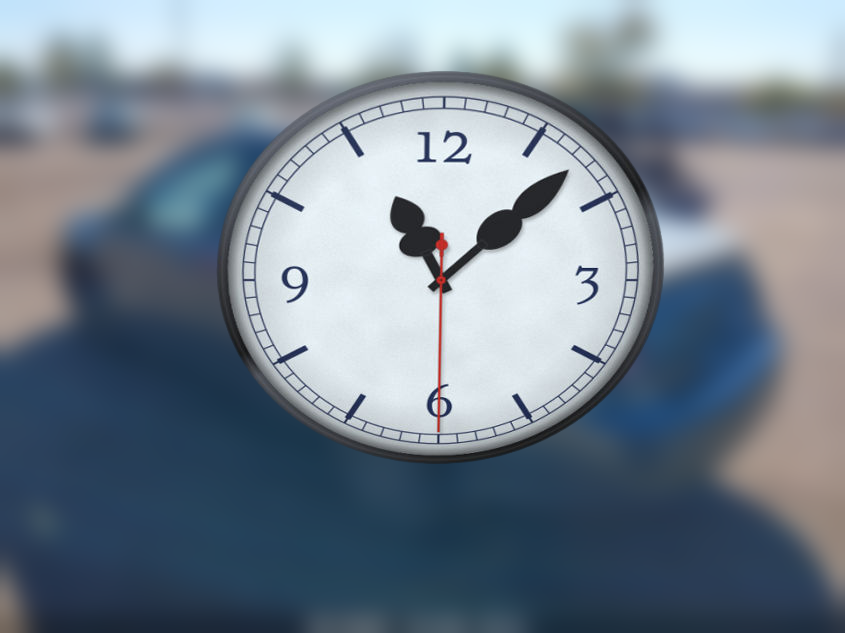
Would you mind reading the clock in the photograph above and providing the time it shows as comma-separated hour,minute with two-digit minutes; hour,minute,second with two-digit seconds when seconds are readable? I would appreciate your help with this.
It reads 11,07,30
